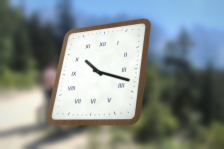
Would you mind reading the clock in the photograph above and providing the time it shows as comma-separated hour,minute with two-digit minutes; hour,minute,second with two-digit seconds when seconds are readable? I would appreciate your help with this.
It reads 10,18
